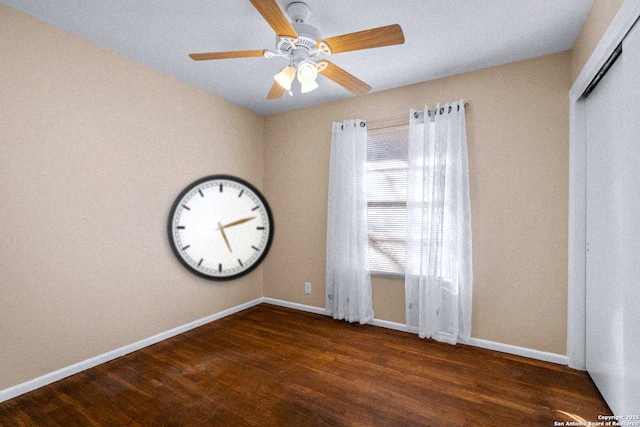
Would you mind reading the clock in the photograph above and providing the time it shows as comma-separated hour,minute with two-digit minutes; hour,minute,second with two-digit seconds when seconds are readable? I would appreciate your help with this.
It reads 5,12
